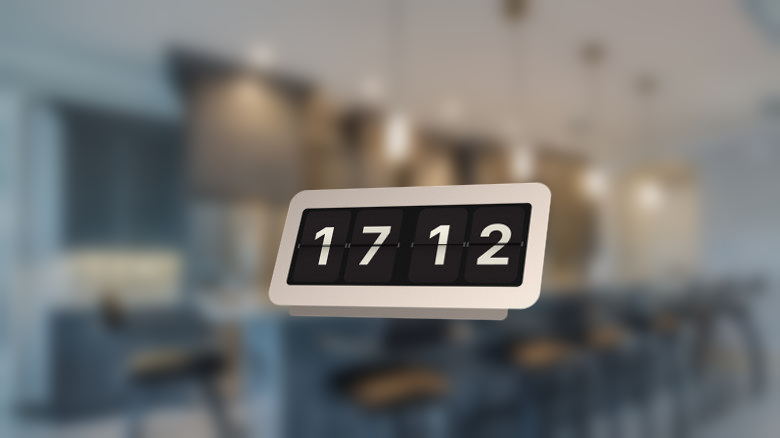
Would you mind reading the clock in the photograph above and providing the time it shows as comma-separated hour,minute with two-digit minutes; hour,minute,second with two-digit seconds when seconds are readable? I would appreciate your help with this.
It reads 17,12
